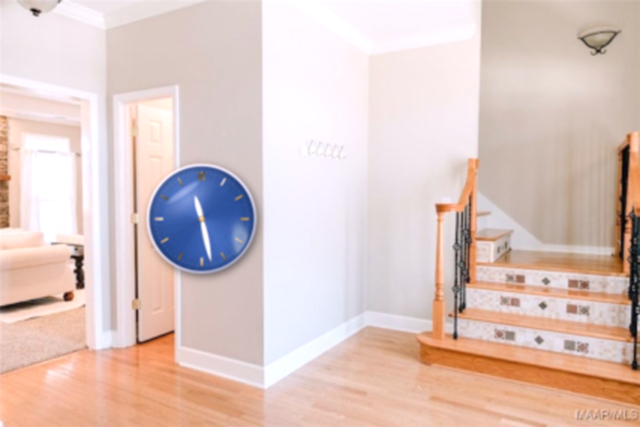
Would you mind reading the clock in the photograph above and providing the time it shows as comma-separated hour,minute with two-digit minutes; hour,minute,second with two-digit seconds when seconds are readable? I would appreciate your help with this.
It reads 11,28
